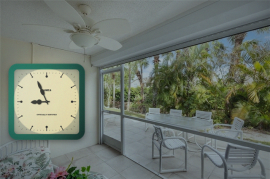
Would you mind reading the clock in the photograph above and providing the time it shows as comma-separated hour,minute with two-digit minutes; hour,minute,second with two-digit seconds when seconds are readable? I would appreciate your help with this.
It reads 8,56
